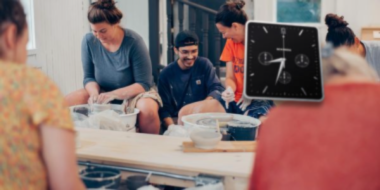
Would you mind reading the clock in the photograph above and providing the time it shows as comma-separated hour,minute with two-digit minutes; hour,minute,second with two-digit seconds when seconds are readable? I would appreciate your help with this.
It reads 8,33
